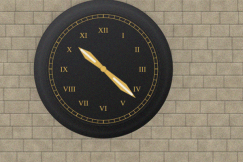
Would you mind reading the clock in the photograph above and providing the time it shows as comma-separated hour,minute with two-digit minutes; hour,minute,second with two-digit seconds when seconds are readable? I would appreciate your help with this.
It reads 10,22
